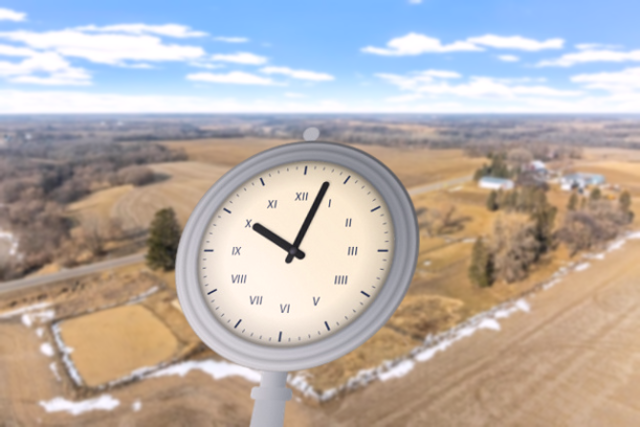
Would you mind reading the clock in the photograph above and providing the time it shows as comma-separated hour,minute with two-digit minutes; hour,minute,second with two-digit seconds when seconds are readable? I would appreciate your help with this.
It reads 10,03
